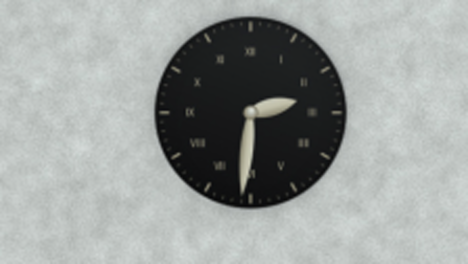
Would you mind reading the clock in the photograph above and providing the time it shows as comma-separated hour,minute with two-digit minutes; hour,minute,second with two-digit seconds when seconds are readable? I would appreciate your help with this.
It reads 2,31
